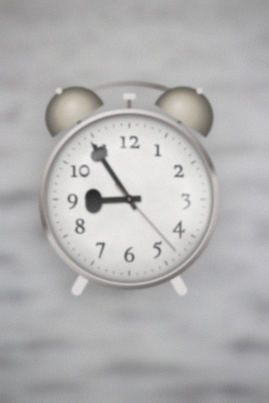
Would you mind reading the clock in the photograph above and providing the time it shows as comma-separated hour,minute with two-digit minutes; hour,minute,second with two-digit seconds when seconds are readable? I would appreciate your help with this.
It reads 8,54,23
